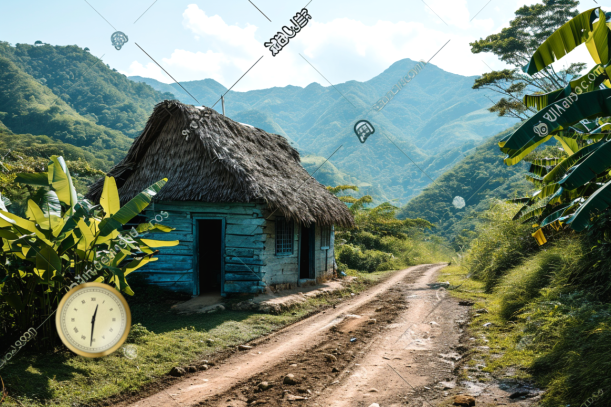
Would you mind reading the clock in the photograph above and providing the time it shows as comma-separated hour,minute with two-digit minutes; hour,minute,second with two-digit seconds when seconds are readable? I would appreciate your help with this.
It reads 12,31
